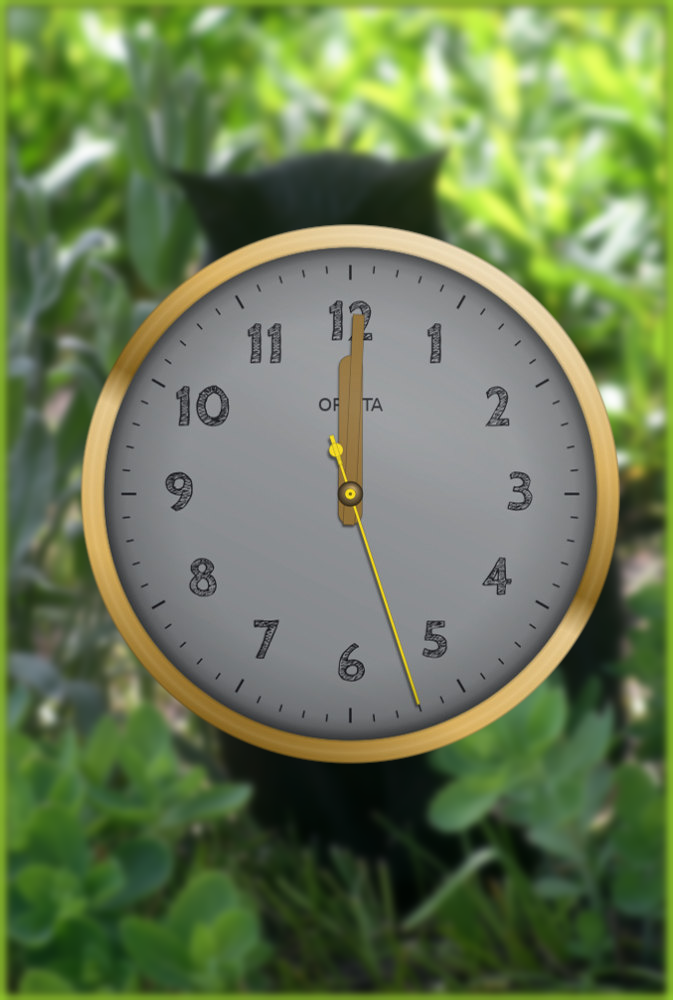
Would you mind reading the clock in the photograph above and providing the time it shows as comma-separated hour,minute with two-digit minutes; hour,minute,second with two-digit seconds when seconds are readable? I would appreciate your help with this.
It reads 12,00,27
